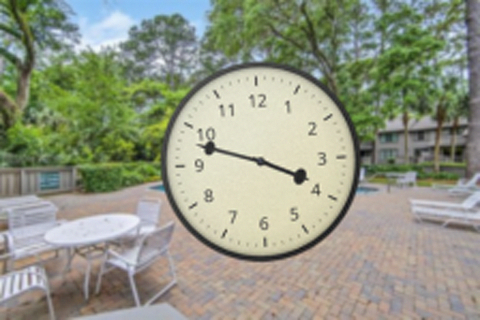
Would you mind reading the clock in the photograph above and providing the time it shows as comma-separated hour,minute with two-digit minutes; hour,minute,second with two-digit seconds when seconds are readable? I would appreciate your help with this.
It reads 3,48
